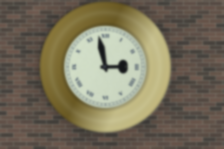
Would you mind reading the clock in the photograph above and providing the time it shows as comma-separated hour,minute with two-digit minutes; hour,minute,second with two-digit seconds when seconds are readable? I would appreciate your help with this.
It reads 2,58
